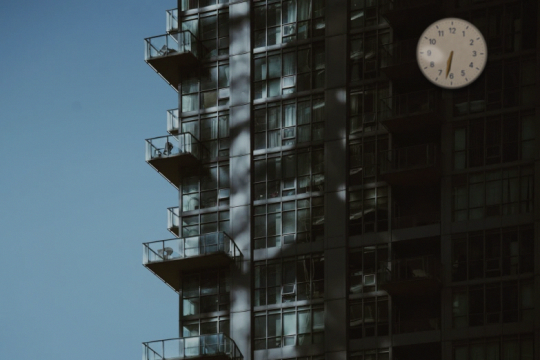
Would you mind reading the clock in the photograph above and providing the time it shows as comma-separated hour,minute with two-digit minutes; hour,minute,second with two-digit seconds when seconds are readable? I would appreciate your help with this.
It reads 6,32
